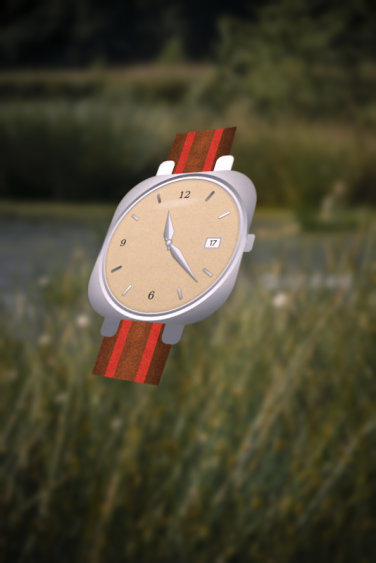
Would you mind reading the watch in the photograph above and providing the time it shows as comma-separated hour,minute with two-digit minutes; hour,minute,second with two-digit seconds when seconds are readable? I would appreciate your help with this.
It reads 11,22
